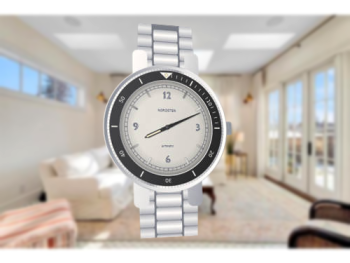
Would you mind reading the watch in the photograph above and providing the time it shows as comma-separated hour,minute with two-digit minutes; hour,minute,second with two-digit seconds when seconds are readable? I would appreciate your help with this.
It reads 8,11
